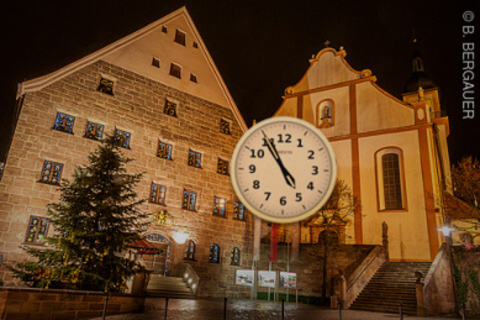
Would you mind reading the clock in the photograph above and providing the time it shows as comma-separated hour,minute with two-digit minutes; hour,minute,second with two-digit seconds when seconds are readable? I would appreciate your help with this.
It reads 4,55
